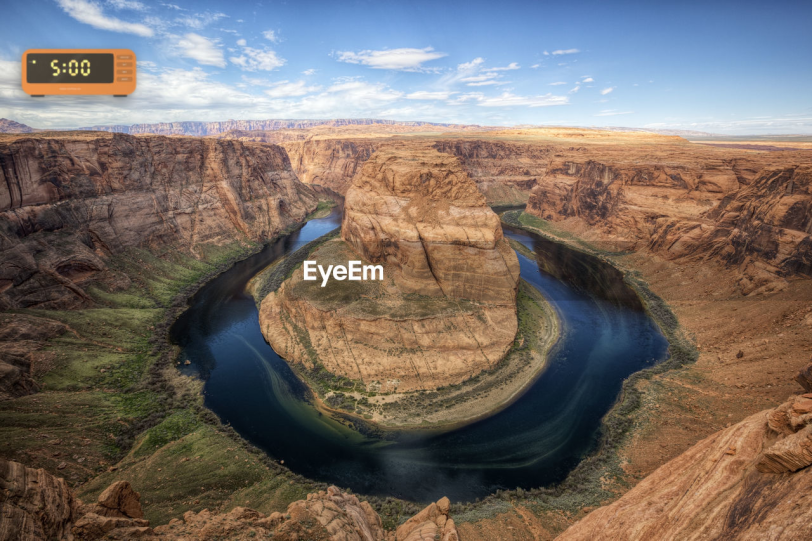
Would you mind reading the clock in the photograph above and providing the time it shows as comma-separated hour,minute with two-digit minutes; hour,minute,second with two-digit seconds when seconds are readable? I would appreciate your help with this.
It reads 5,00
